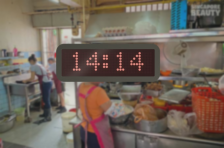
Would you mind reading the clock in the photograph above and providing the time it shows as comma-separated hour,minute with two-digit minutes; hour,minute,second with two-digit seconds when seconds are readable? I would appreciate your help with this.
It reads 14,14
